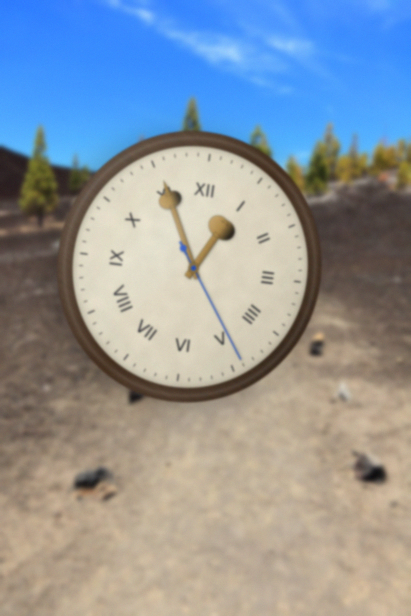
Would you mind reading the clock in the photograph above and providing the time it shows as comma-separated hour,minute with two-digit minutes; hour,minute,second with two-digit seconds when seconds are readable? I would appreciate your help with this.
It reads 12,55,24
